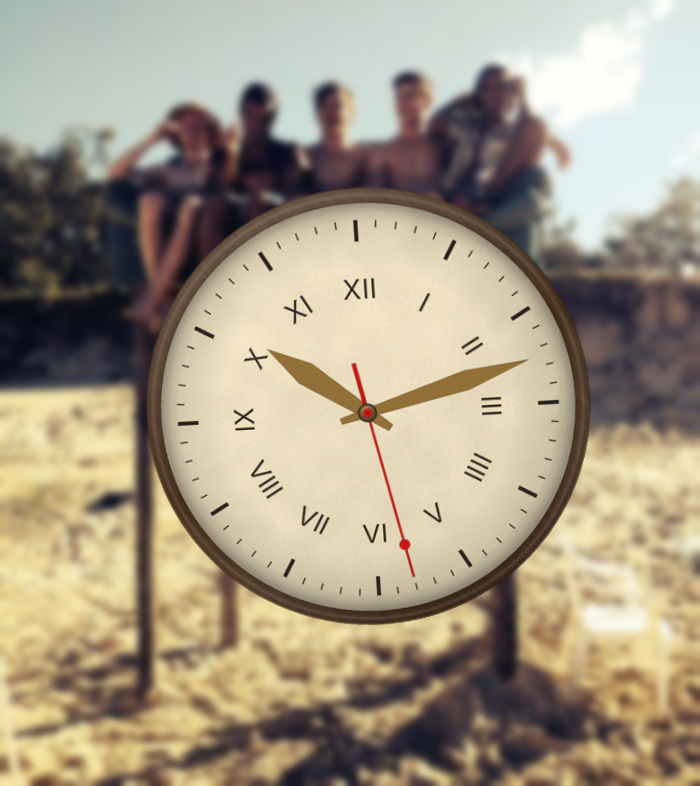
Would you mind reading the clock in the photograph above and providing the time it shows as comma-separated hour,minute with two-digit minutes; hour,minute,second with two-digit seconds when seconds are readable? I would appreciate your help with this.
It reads 10,12,28
